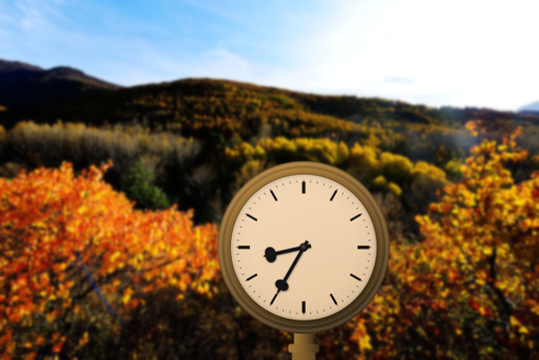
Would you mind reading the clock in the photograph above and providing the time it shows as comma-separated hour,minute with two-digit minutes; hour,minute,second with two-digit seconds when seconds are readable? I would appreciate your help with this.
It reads 8,35
